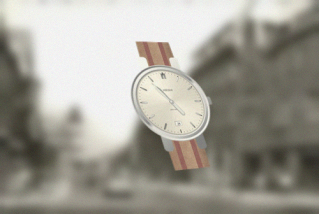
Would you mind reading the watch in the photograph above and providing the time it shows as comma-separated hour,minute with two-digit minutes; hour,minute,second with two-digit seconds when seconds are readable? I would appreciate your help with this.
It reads 4,54
